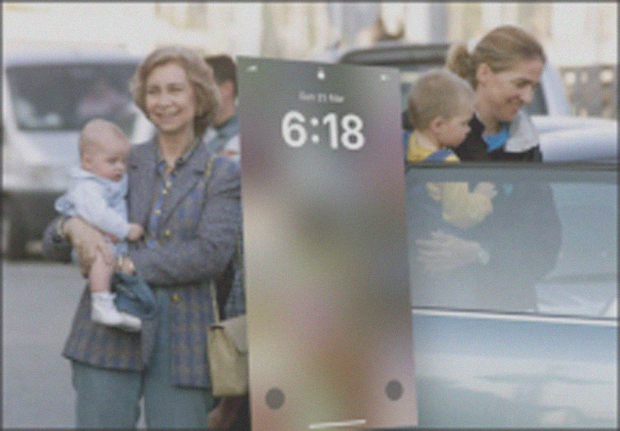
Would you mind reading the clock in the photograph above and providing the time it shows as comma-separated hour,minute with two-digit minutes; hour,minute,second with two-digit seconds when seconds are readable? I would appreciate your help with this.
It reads 6,18
